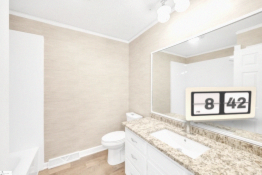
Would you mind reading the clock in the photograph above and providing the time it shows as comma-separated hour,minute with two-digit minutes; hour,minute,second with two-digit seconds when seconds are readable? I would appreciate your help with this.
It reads 8,42
